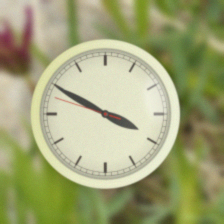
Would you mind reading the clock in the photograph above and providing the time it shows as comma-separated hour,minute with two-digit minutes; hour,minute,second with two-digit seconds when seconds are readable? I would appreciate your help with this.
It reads 3,49,48
